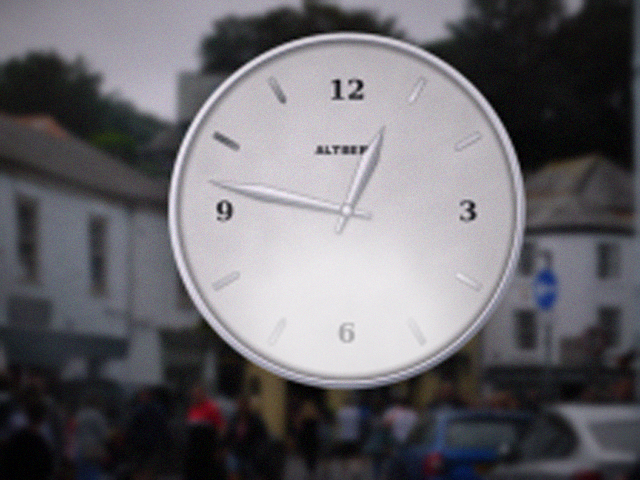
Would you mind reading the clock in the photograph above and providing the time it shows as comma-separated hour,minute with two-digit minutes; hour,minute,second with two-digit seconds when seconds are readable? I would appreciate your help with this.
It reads 12,47
